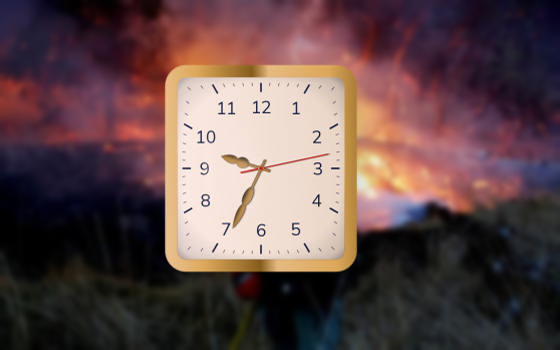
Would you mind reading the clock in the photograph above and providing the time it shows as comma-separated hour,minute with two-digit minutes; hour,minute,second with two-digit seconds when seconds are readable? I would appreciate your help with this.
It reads 9,34,13
